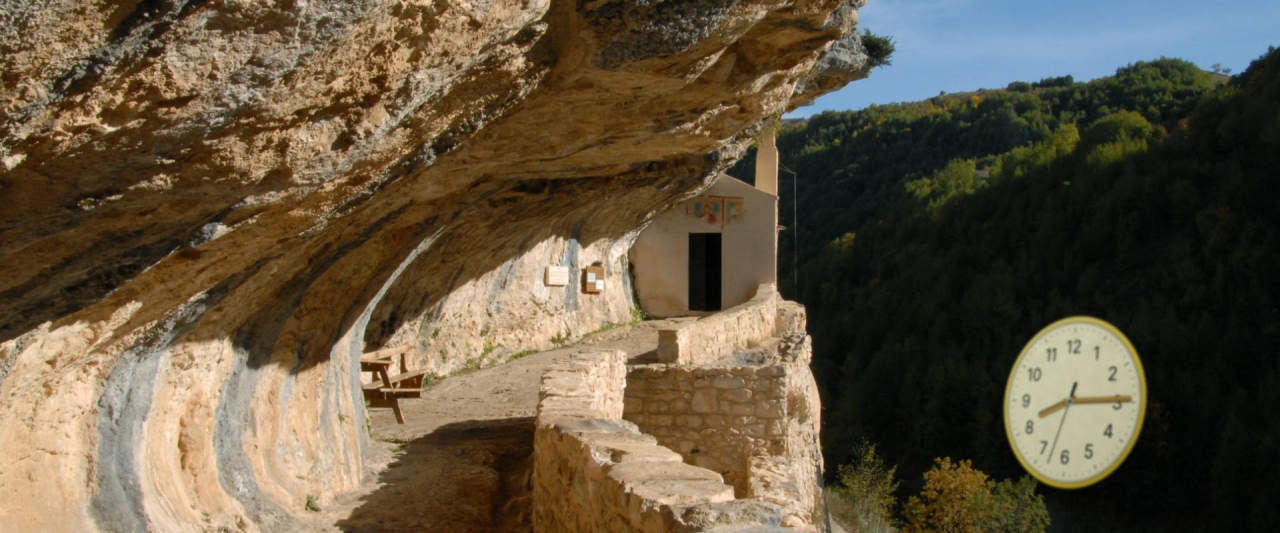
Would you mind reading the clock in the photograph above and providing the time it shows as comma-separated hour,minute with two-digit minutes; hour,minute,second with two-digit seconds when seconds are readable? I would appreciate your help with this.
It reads 8,14,33
